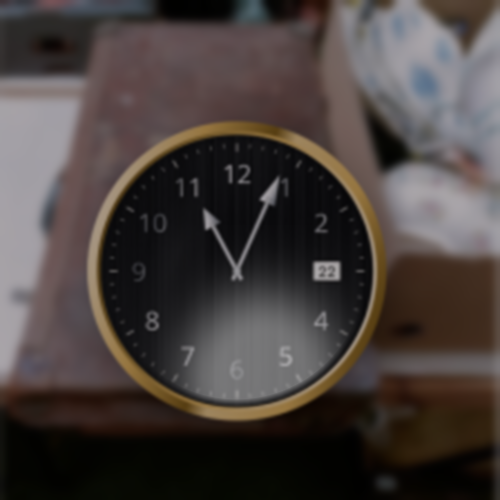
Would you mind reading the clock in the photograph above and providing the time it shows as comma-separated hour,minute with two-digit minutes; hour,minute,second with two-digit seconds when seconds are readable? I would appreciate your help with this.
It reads 11,04
